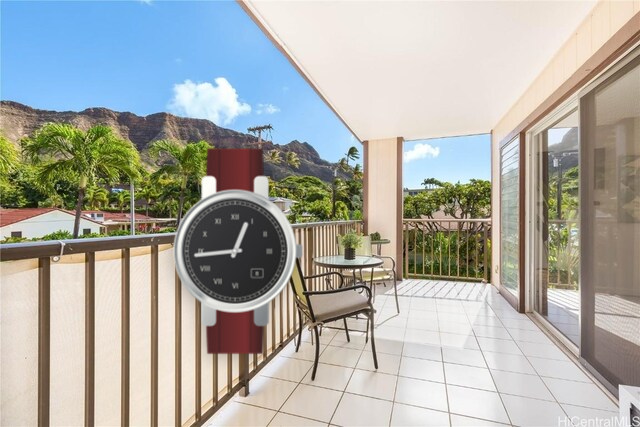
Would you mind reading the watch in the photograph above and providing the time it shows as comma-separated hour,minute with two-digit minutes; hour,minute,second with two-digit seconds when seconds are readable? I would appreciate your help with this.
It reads 12,44
